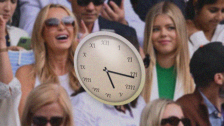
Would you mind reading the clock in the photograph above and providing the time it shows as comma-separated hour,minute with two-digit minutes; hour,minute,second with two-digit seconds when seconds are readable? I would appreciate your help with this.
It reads 5,16
